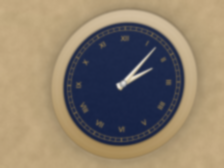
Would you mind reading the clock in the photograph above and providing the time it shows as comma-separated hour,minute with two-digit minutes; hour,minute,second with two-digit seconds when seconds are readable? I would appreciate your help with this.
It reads 2,07
